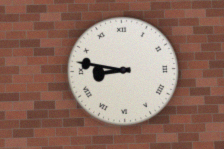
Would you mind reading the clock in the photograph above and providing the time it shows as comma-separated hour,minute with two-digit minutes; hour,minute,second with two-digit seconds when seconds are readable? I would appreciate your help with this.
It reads 8,47
